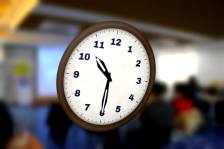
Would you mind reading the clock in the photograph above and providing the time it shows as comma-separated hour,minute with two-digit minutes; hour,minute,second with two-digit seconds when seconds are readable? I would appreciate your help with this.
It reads 10,30
